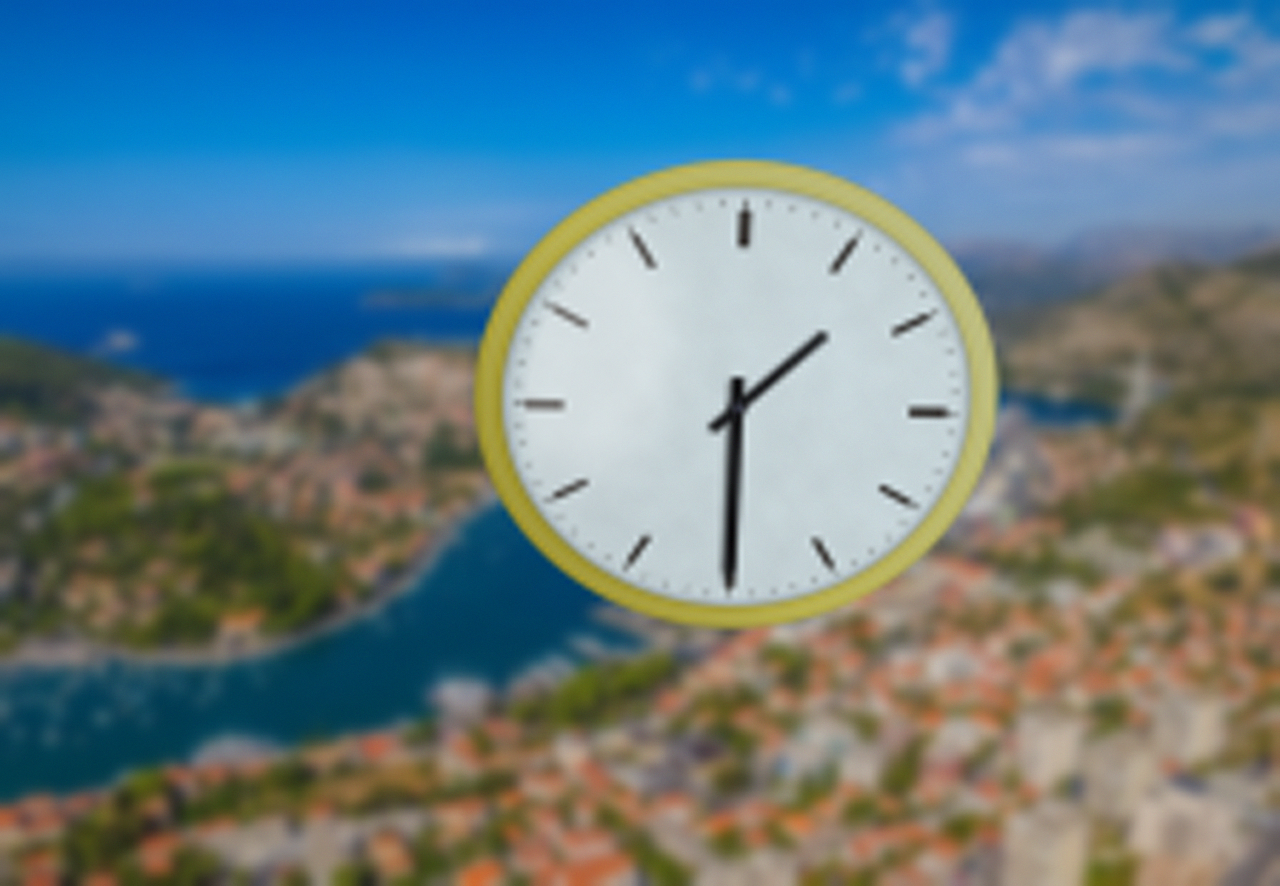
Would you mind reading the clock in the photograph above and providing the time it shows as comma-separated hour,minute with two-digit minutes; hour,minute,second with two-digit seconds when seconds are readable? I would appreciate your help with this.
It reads 1,30
